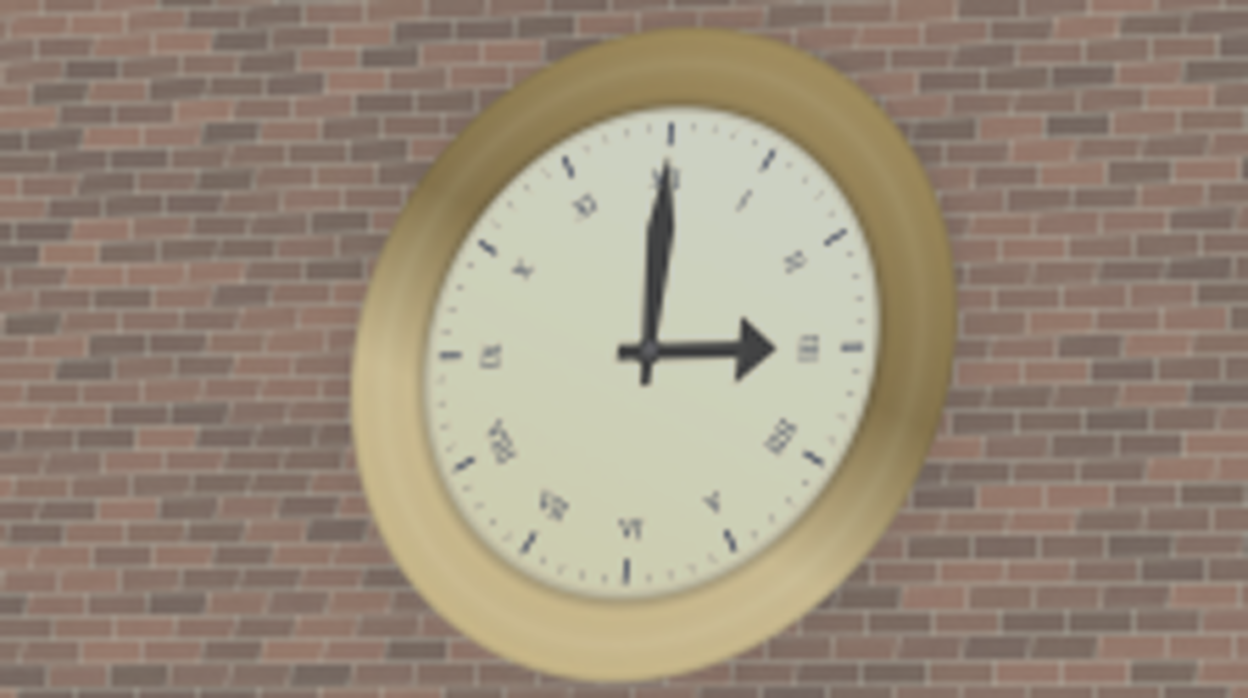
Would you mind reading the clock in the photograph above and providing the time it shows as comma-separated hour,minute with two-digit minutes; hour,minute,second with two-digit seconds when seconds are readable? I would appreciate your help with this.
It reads 3,00
